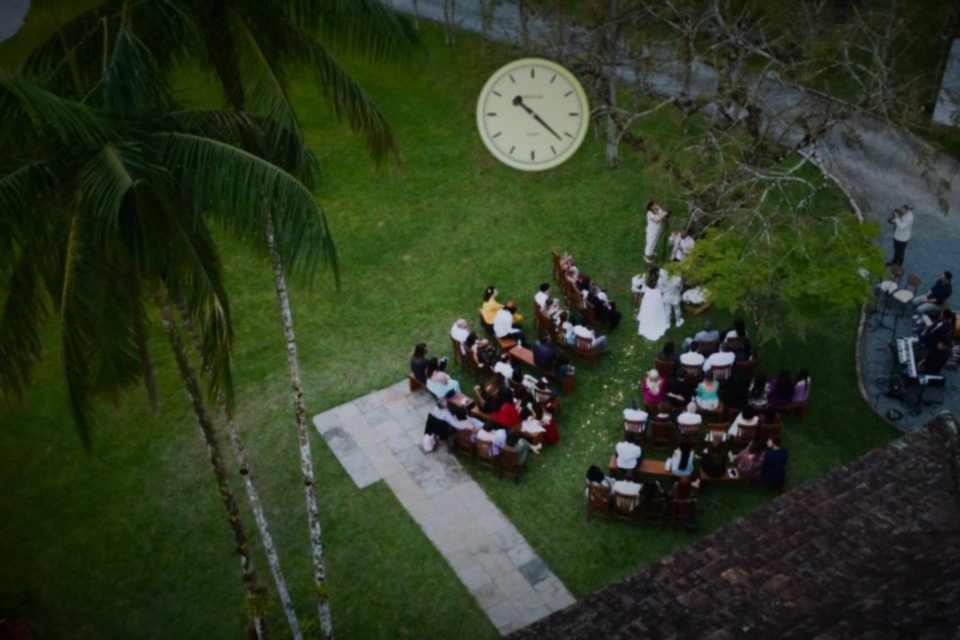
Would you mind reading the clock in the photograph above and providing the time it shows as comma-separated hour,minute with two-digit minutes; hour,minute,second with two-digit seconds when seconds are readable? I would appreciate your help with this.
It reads 10,22
